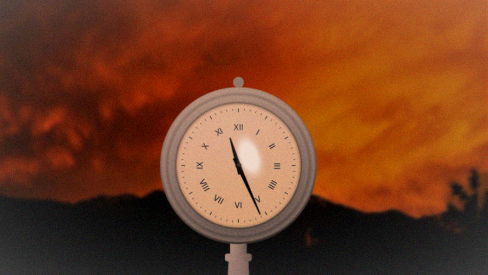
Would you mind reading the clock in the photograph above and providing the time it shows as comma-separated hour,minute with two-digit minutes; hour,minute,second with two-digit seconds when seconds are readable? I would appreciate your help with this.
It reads 11,26
